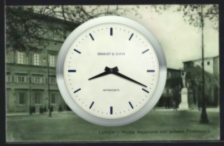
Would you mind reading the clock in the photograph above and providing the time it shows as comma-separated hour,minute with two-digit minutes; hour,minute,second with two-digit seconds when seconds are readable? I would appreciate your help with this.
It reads 8,19
